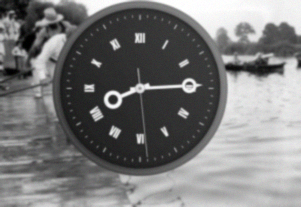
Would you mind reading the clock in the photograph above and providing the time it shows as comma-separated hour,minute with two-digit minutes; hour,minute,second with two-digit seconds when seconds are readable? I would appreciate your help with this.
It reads 8,14,29
